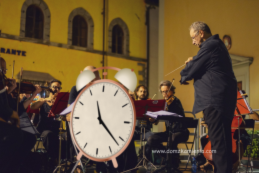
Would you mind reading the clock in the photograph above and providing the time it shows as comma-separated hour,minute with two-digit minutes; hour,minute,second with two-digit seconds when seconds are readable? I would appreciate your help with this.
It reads 11,22
